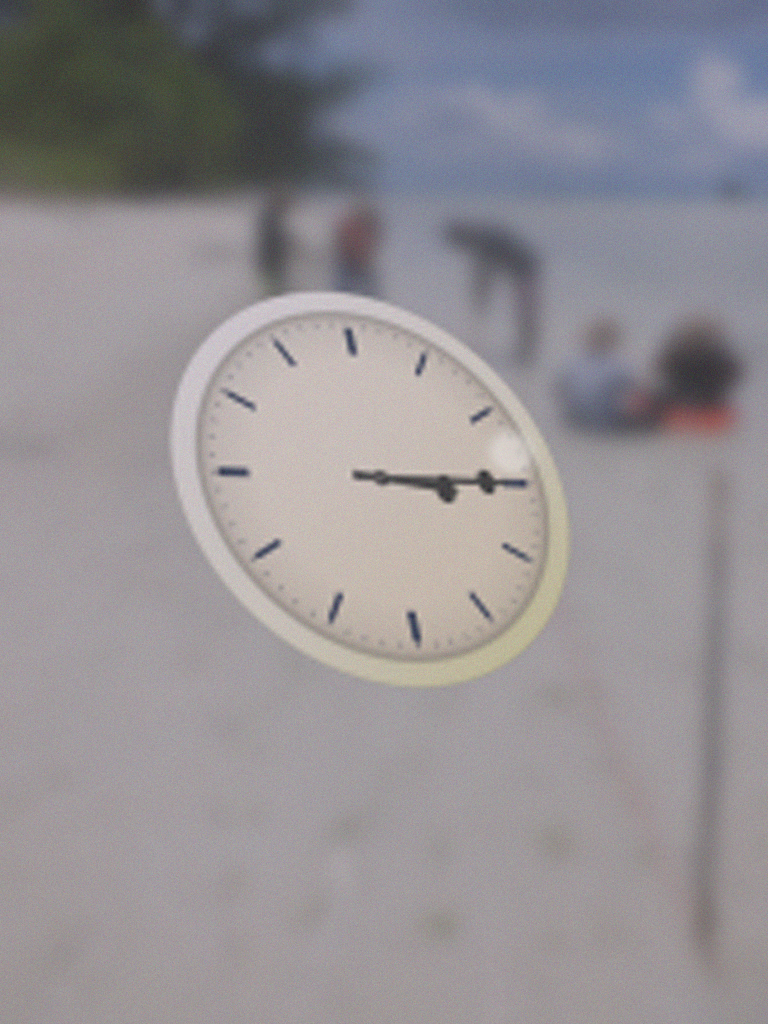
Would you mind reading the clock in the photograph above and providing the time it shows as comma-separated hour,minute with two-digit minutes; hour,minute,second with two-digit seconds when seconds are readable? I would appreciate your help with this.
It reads 3,15
